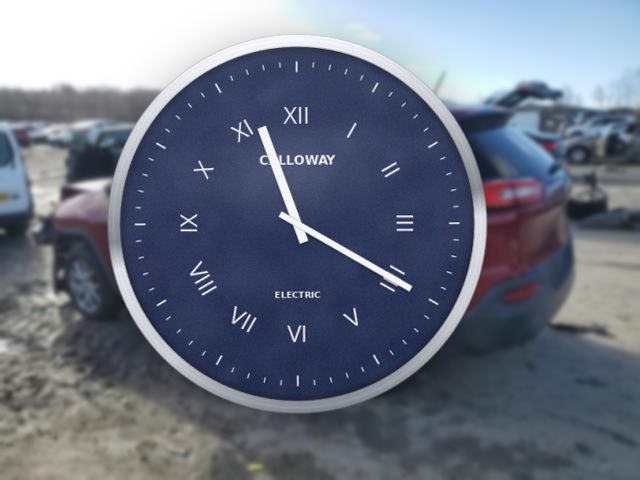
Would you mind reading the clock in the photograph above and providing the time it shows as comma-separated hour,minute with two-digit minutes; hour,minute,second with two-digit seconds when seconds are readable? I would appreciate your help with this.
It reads 11,20
